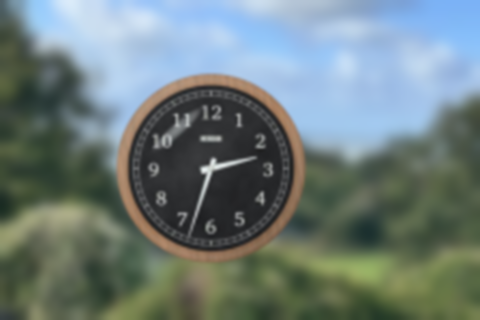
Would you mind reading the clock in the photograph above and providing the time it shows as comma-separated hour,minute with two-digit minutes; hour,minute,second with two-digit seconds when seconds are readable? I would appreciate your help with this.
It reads 2,33
